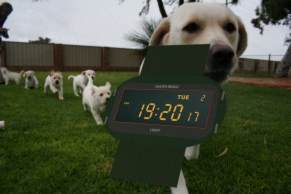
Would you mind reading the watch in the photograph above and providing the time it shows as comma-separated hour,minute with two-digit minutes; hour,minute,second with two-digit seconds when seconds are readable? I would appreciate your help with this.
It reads 19,20,17
